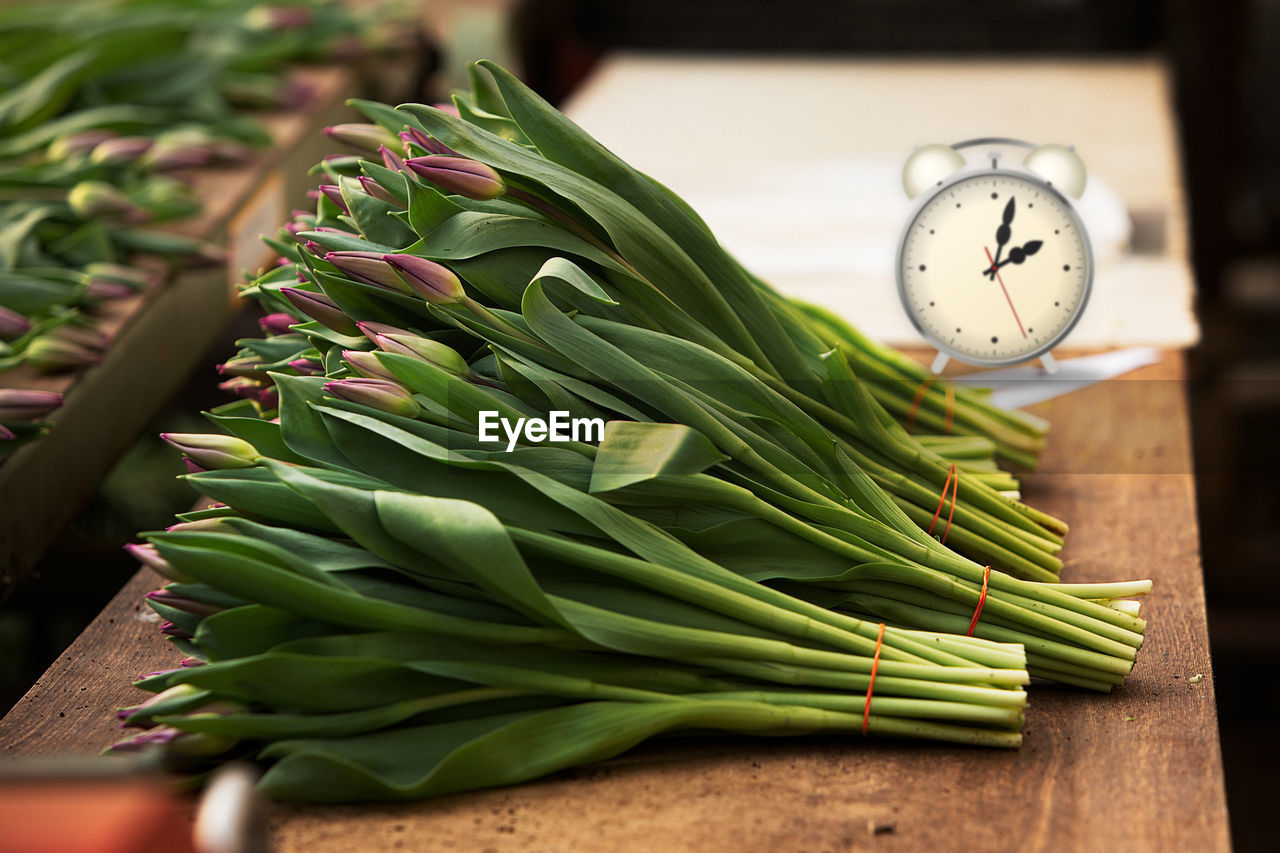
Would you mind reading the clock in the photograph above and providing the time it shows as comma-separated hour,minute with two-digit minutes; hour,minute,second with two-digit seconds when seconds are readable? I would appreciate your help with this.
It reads 2,02,26
